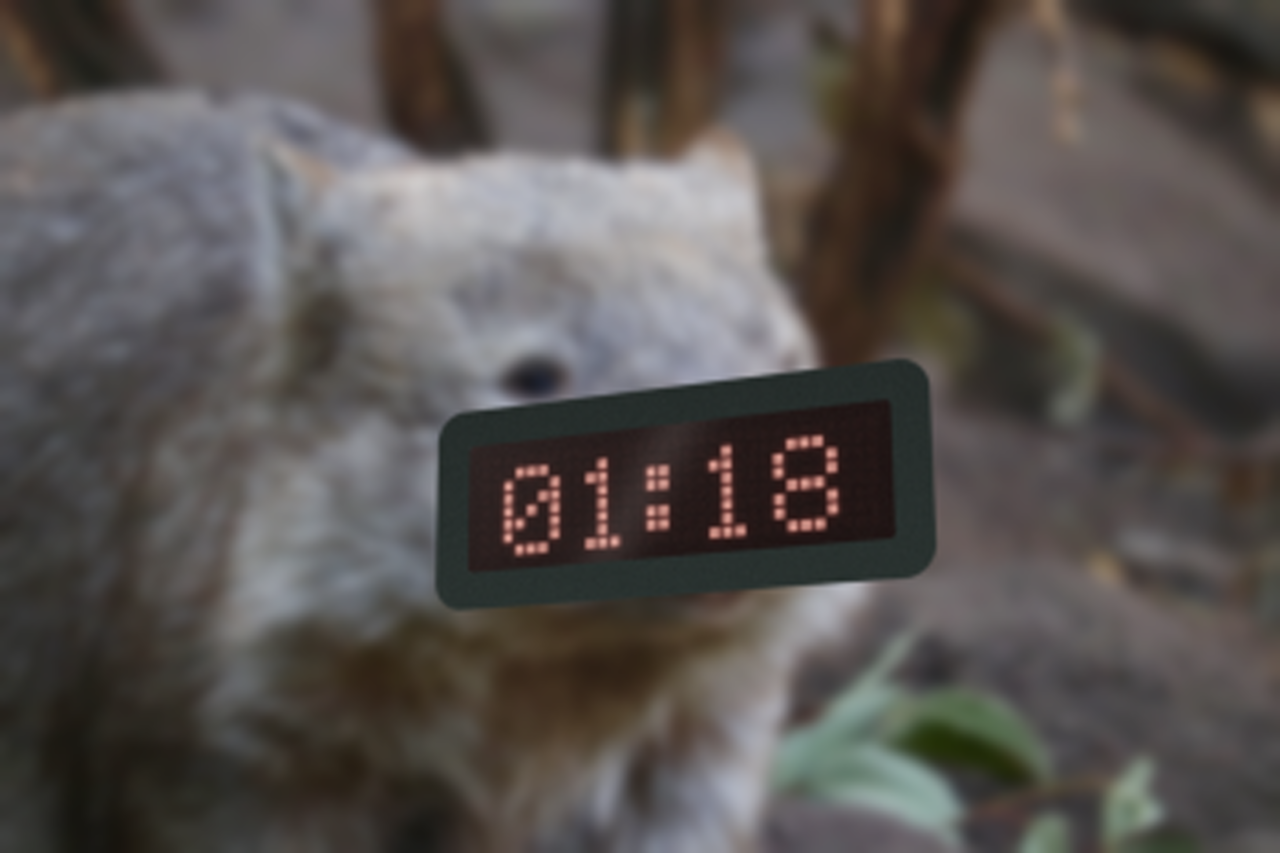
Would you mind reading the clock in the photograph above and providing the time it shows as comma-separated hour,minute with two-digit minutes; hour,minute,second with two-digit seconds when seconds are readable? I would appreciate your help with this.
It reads 1,18
